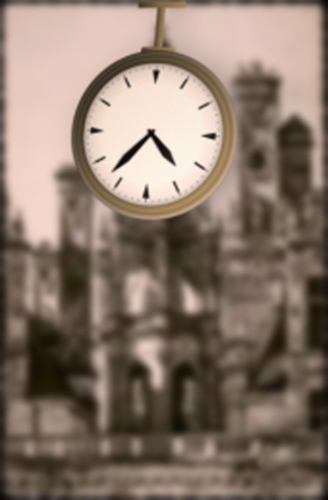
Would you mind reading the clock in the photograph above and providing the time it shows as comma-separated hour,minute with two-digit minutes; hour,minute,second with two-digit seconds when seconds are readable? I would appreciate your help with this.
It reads 4,37
